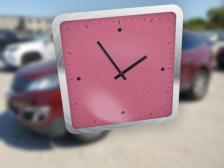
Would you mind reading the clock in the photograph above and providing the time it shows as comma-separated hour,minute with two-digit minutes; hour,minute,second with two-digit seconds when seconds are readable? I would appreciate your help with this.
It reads 1,55
